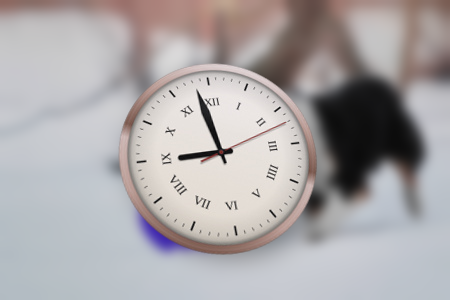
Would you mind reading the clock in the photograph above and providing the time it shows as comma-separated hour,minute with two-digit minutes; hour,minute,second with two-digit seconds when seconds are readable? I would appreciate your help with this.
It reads 8,58,12
